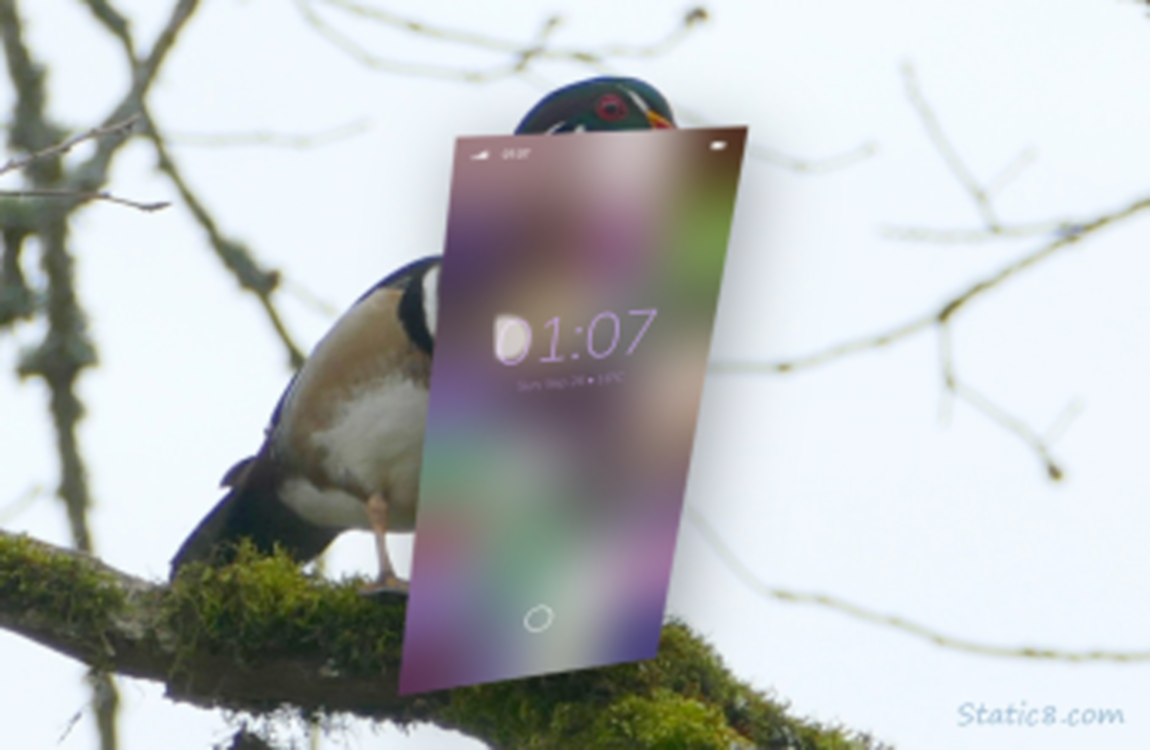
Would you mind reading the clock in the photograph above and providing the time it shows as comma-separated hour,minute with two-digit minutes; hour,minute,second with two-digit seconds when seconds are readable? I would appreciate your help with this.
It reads 1,07
